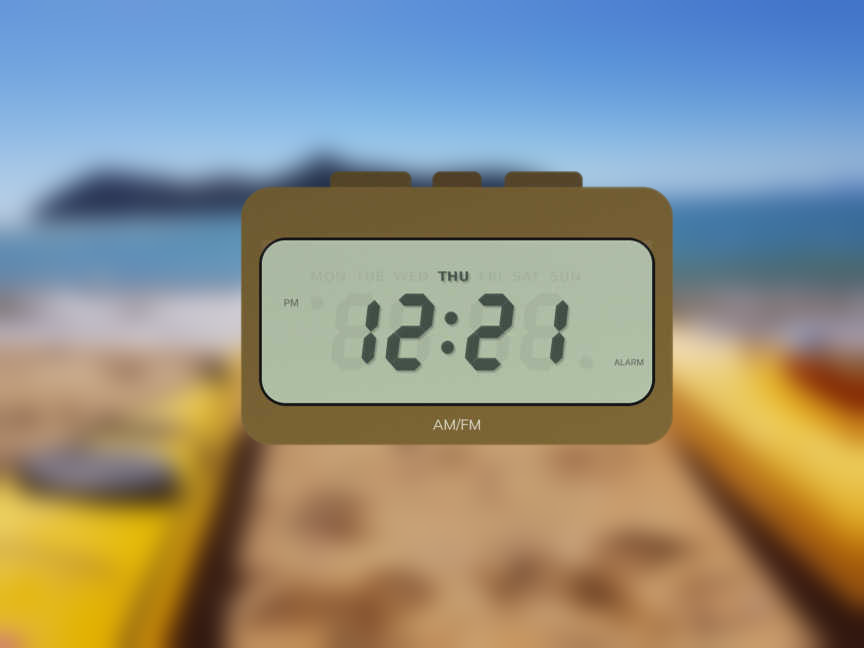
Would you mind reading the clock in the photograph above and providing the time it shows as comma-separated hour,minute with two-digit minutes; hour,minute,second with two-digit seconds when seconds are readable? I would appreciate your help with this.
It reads 12,21
